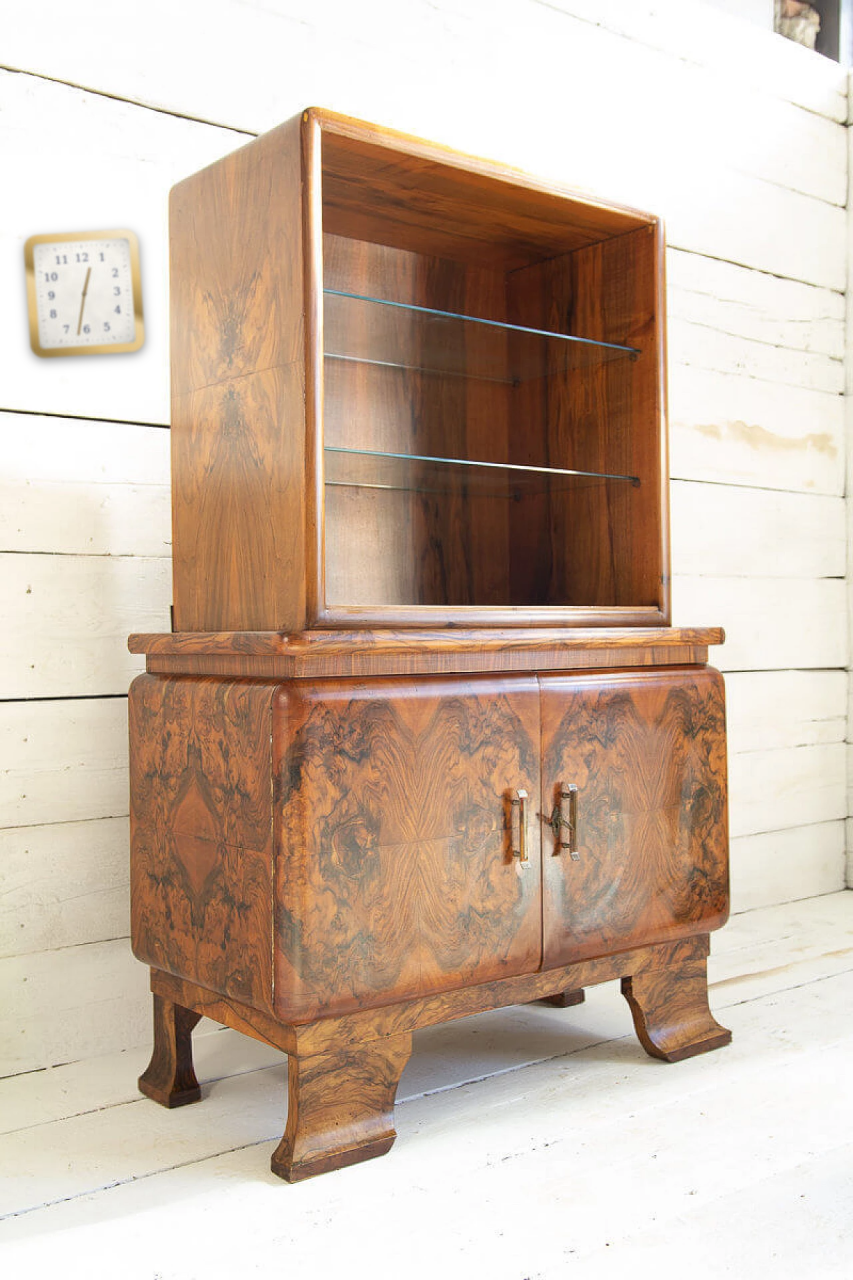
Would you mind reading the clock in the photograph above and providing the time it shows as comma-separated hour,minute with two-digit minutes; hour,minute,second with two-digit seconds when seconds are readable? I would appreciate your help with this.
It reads 12,32
